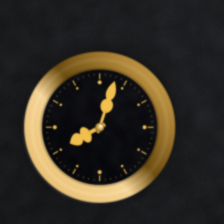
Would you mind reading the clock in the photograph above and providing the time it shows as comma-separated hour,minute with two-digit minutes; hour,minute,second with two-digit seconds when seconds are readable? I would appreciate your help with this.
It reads 8,03
